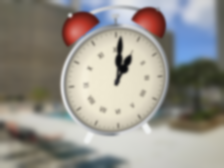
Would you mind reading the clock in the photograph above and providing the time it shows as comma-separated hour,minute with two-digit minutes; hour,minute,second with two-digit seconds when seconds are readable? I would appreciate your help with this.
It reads 1,01
